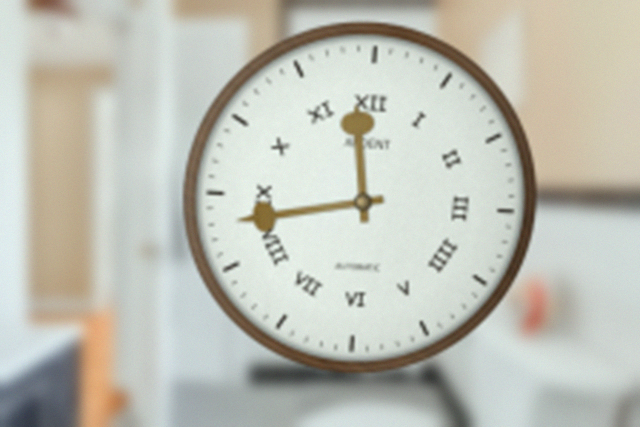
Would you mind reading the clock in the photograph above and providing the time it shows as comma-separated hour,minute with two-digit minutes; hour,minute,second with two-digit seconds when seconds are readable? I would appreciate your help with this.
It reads 11,43
